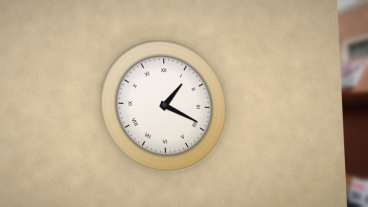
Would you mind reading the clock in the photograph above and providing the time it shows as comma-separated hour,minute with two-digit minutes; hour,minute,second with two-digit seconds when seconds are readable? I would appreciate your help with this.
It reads 1,19
